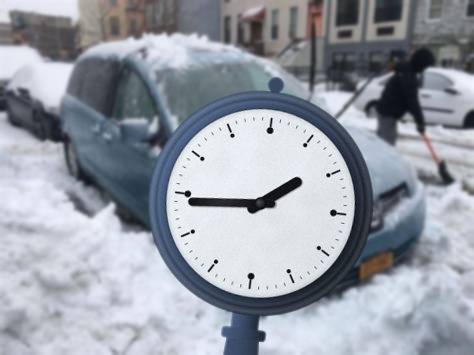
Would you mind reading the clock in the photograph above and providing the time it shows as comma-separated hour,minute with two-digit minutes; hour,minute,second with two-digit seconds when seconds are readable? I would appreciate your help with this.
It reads 1,44
